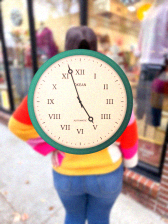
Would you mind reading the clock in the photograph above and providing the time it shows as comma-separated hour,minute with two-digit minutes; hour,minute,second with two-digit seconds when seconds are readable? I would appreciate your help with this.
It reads 4,57
